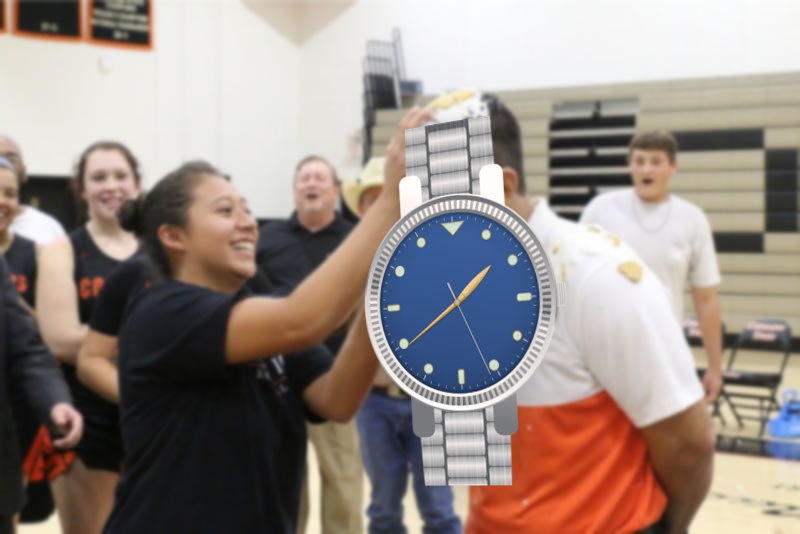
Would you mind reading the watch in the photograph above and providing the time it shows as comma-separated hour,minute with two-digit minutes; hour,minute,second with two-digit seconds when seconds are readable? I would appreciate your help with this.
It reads 1,39,26
